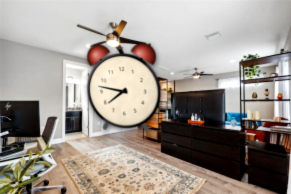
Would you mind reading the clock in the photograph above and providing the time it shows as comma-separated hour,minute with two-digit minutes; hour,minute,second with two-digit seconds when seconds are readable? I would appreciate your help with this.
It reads 7,47
